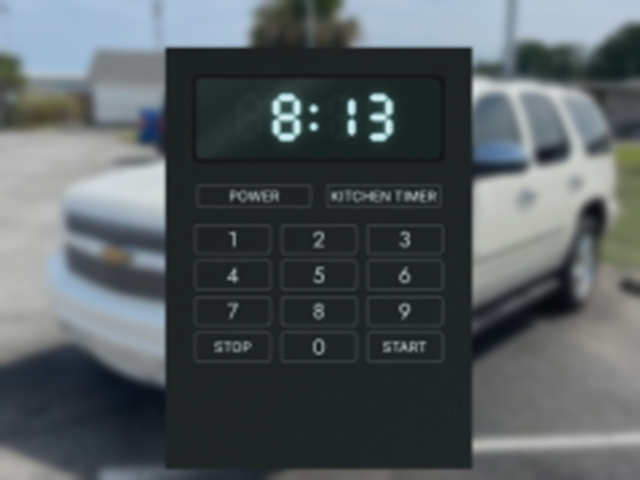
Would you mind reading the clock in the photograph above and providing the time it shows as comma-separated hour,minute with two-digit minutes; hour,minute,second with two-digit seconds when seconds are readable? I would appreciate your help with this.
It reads 8,13
